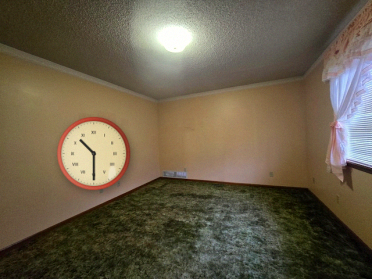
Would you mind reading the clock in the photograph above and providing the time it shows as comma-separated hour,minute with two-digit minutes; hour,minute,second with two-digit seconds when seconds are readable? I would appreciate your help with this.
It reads 10,30
